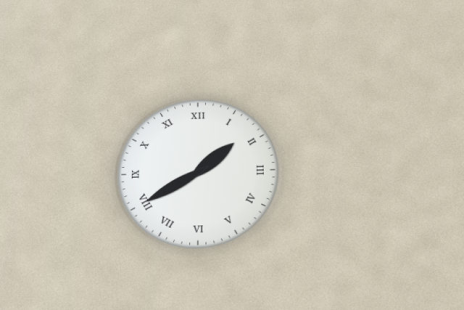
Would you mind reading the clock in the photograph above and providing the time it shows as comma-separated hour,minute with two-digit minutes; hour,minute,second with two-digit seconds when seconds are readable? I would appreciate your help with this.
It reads 1,40
